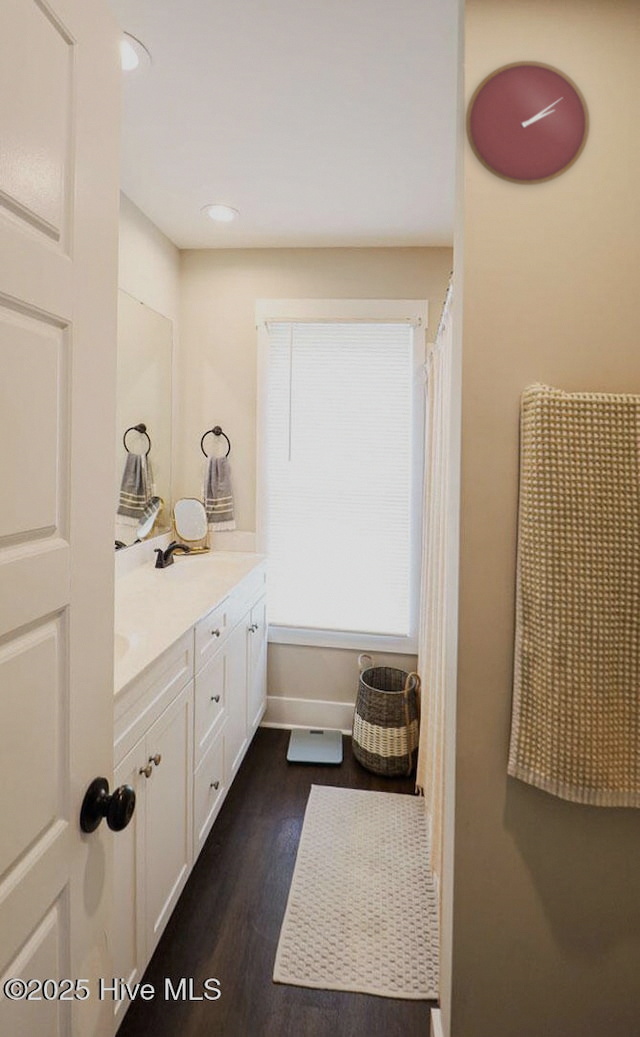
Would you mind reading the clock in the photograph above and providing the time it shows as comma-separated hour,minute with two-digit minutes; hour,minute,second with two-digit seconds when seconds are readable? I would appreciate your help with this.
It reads 2,09
